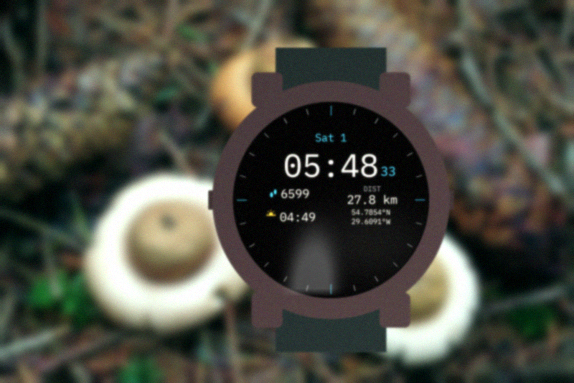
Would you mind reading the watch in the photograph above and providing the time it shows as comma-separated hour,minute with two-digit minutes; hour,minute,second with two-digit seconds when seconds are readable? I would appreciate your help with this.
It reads 5,48,33
